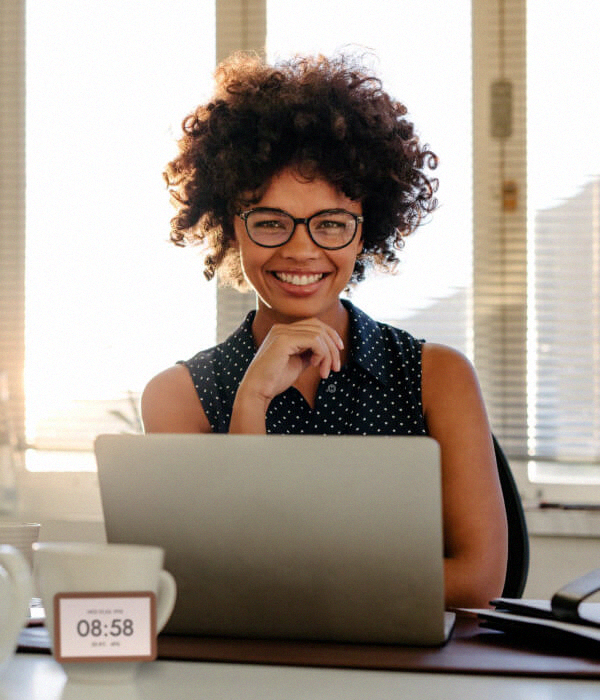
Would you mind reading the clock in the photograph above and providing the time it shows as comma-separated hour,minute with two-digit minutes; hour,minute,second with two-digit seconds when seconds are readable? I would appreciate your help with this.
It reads 8,58
